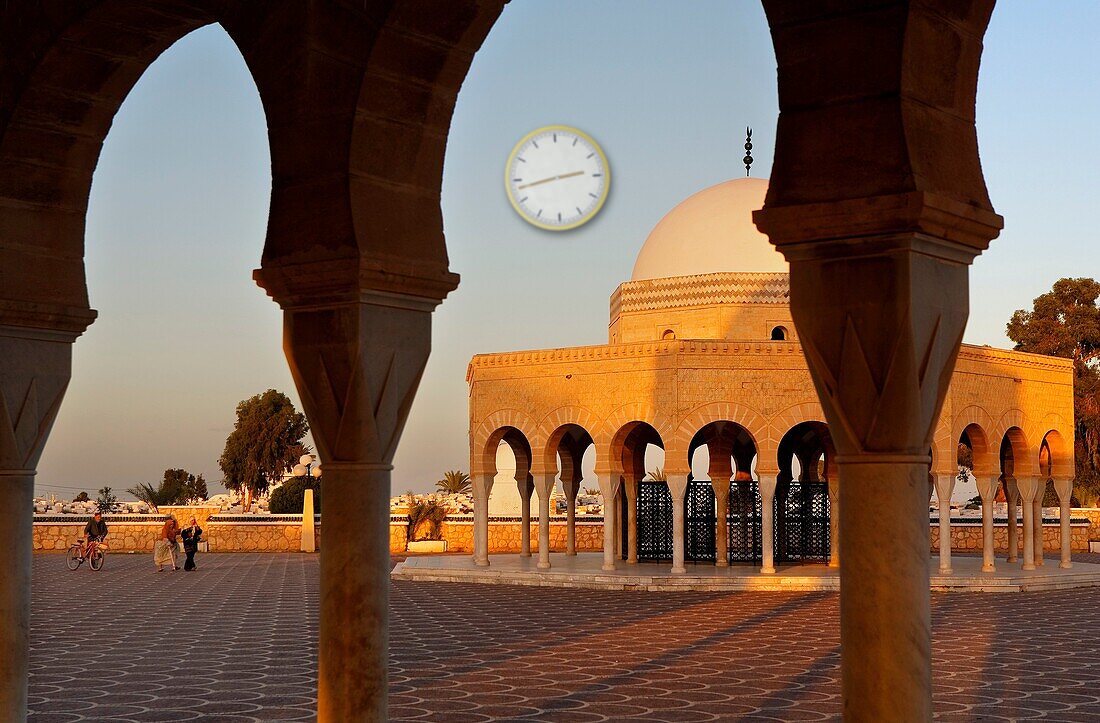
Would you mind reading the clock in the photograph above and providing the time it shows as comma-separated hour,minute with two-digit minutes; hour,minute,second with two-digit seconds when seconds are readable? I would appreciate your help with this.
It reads 2,43
